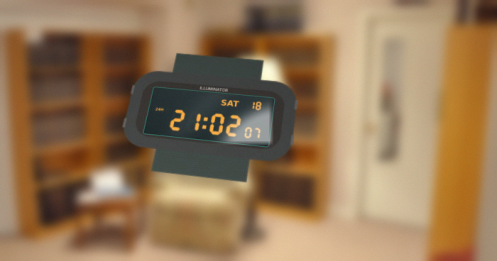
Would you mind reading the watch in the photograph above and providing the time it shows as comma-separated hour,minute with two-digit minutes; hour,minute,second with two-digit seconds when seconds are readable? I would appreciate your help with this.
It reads 21,02,07
